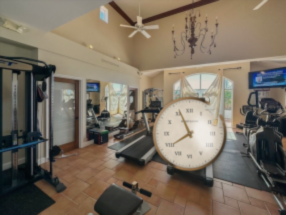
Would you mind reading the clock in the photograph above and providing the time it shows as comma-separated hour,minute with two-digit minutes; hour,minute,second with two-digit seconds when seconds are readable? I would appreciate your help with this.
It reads 7,56
